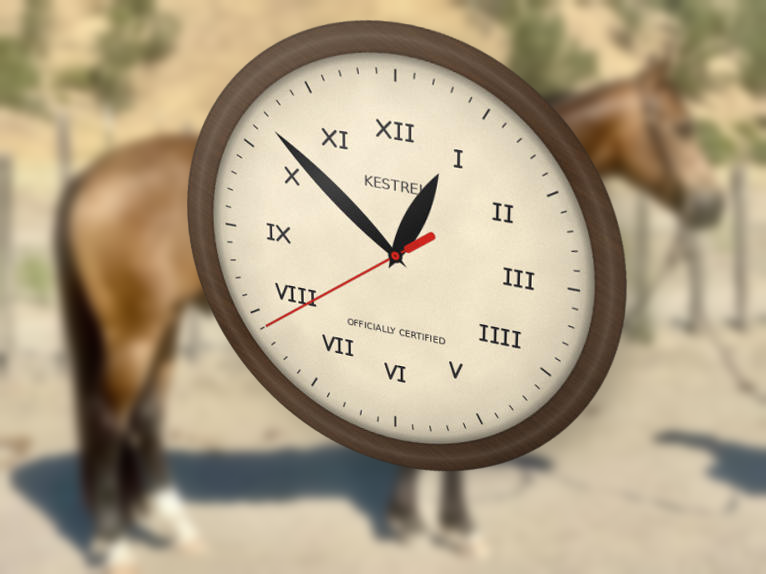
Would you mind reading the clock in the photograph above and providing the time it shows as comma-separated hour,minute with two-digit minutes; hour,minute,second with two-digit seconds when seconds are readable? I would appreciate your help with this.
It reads 12,51,39
